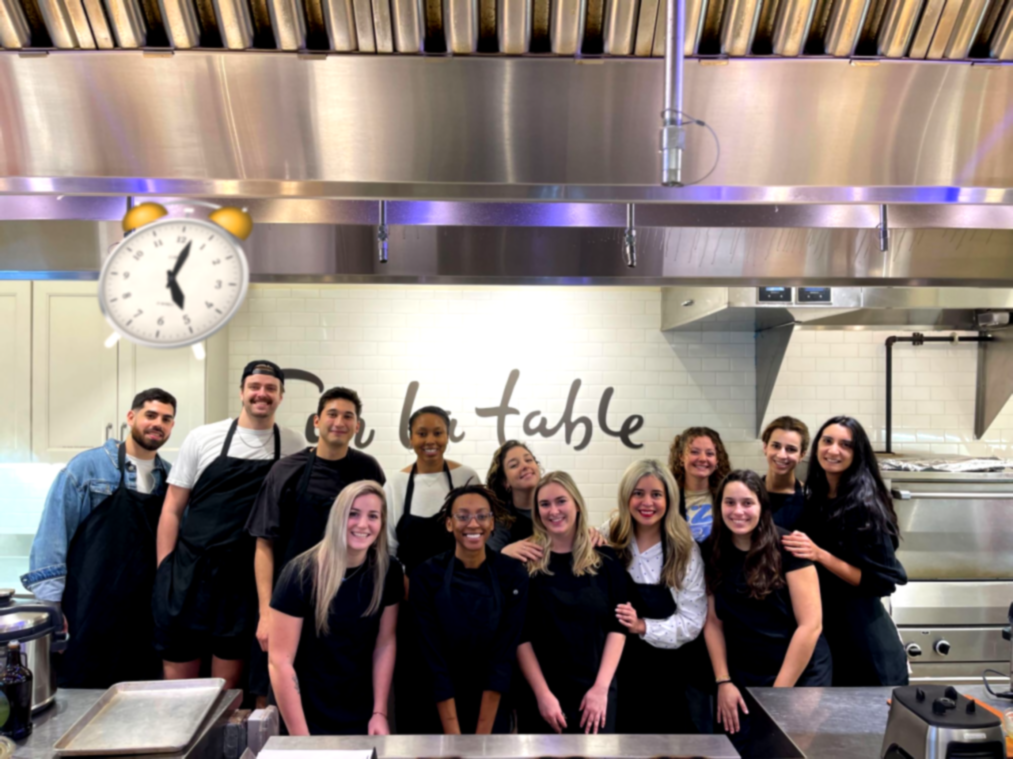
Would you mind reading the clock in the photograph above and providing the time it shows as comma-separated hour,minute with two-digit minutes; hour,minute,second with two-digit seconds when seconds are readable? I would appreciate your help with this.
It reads 5,02
